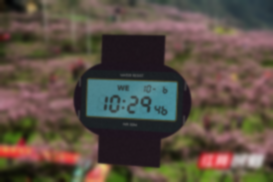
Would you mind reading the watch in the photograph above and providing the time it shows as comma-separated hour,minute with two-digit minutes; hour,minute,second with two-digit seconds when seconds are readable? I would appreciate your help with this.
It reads 10,29
